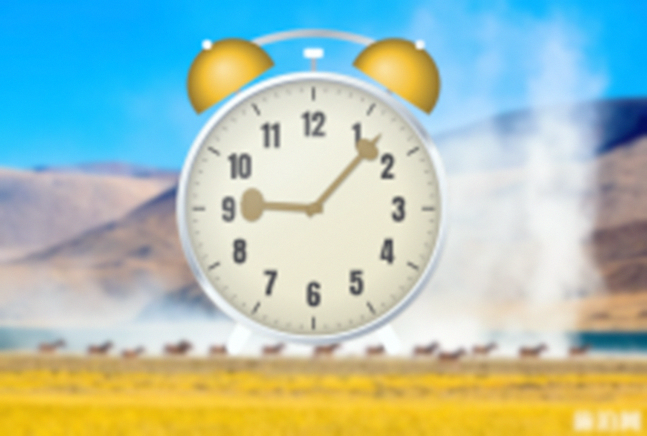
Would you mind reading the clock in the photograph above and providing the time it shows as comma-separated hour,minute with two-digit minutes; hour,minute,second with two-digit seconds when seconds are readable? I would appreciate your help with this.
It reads 9,07
